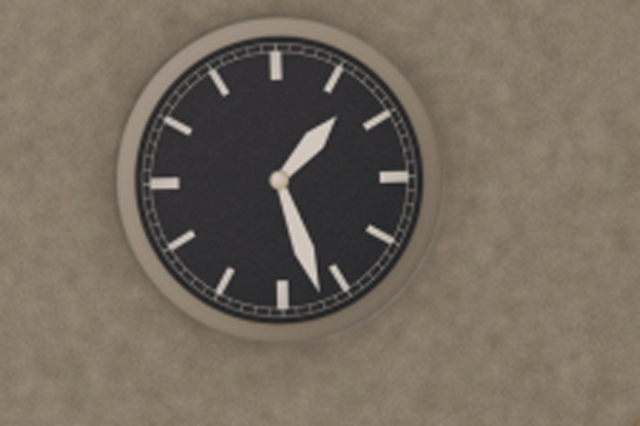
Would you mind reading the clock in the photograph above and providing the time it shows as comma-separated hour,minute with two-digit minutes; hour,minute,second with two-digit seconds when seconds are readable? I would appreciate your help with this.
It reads 1,27
